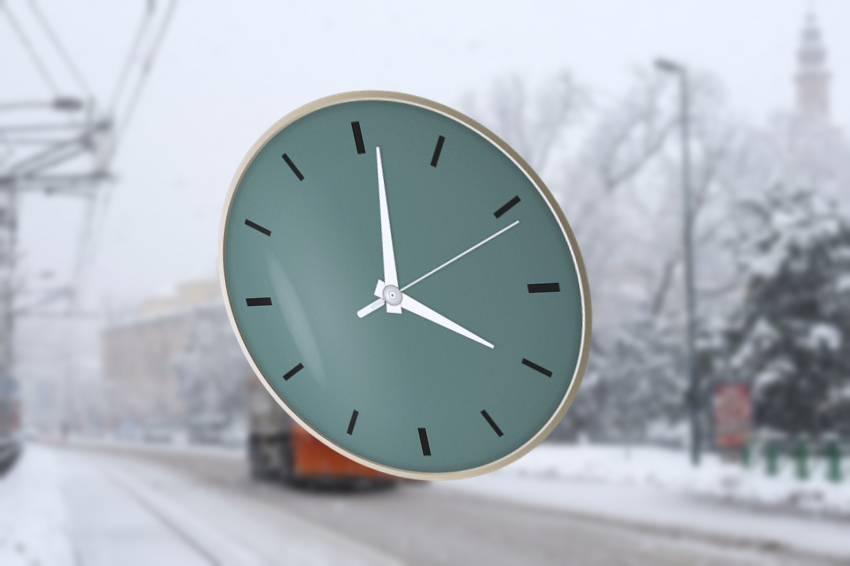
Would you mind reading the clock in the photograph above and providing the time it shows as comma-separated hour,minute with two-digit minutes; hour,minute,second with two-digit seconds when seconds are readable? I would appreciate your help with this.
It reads 4,01,11
